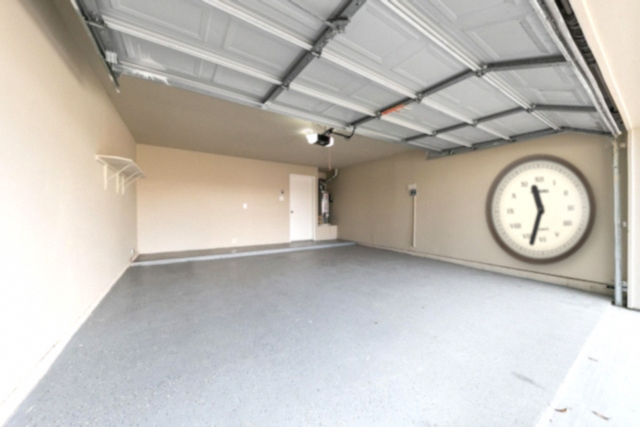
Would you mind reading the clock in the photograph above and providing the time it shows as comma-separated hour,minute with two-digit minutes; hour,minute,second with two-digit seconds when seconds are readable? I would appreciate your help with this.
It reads 11,33
